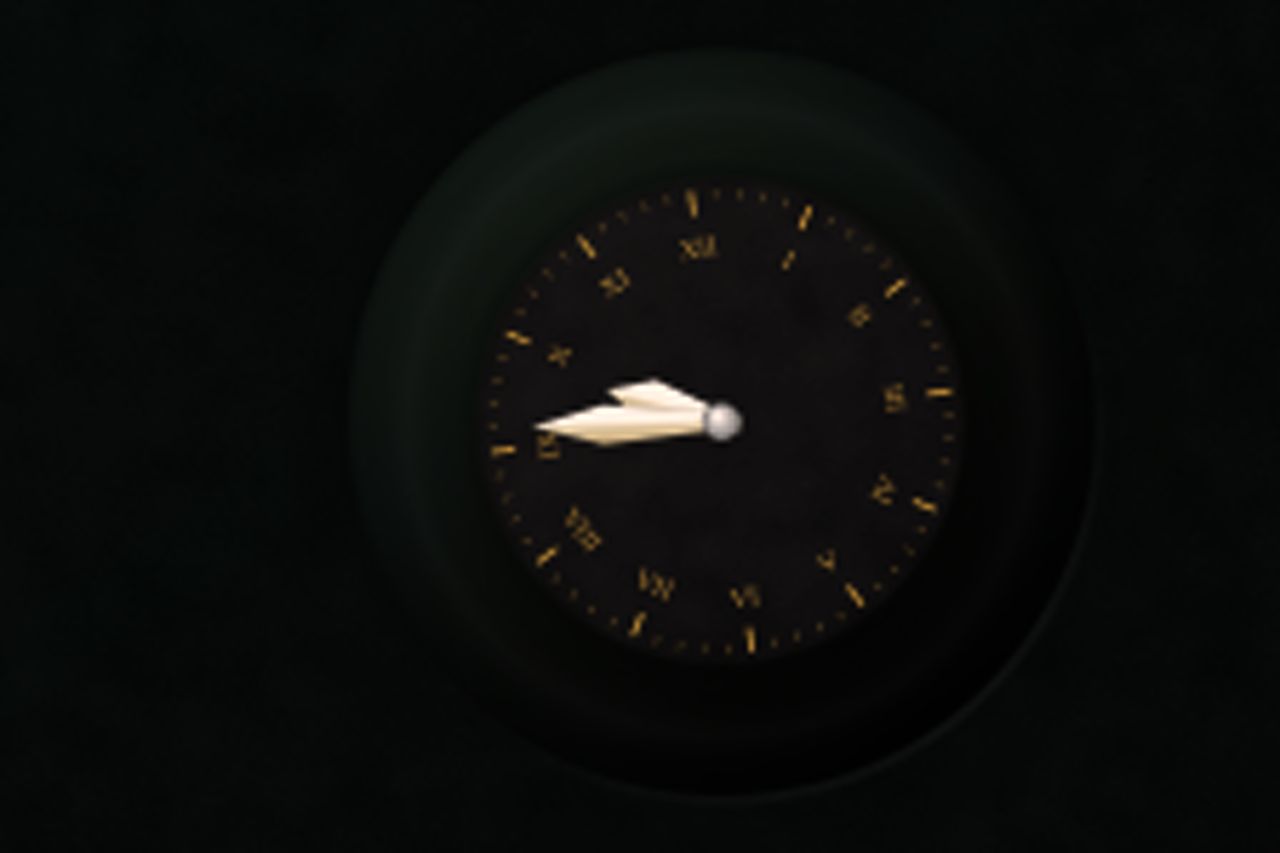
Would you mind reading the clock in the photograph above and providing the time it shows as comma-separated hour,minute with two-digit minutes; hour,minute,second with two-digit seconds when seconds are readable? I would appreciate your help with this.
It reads 9,46
